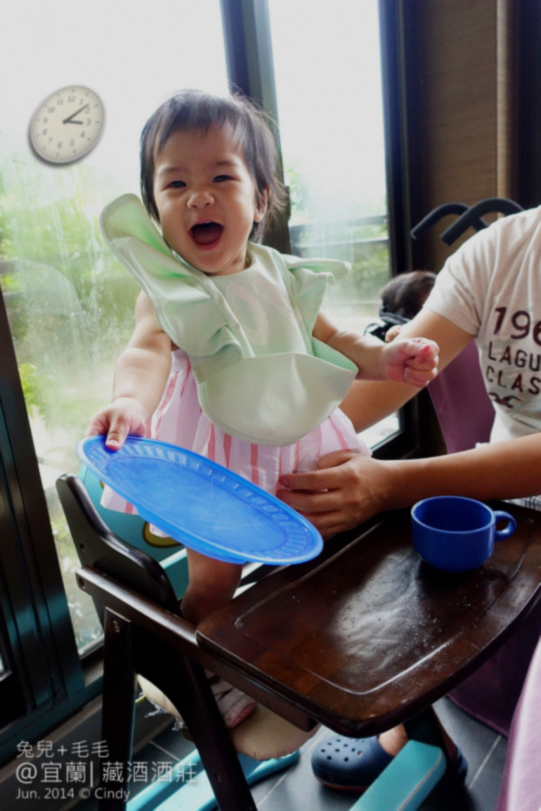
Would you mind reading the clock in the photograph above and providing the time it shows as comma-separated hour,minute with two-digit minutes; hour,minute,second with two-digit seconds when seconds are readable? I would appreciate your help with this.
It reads 3,08
